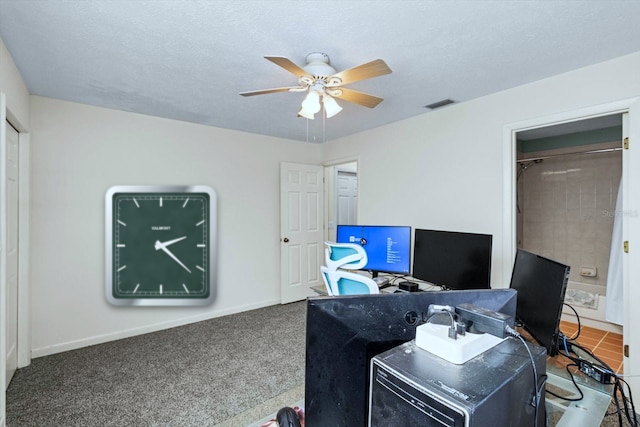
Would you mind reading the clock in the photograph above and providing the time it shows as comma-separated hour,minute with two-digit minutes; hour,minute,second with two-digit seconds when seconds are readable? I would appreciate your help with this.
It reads 2,22
